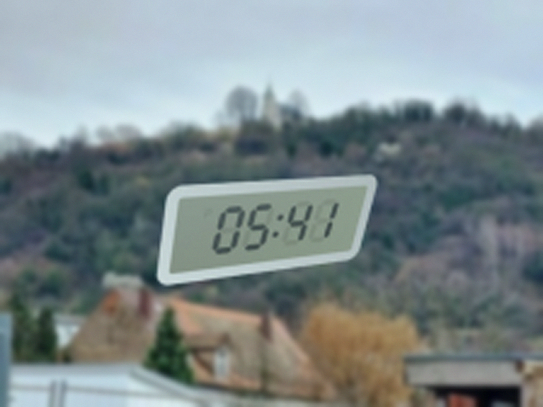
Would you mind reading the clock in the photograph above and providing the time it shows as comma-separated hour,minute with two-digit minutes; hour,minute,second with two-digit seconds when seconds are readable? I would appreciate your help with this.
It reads 5,41
